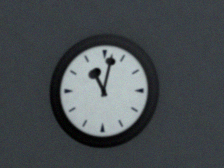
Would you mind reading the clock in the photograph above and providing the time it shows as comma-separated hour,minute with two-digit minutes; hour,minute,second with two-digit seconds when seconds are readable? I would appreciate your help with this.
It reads 11,02
